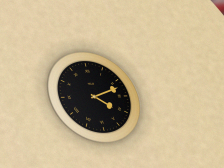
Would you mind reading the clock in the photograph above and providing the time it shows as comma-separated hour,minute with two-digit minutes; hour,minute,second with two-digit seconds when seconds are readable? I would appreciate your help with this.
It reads 4,12
